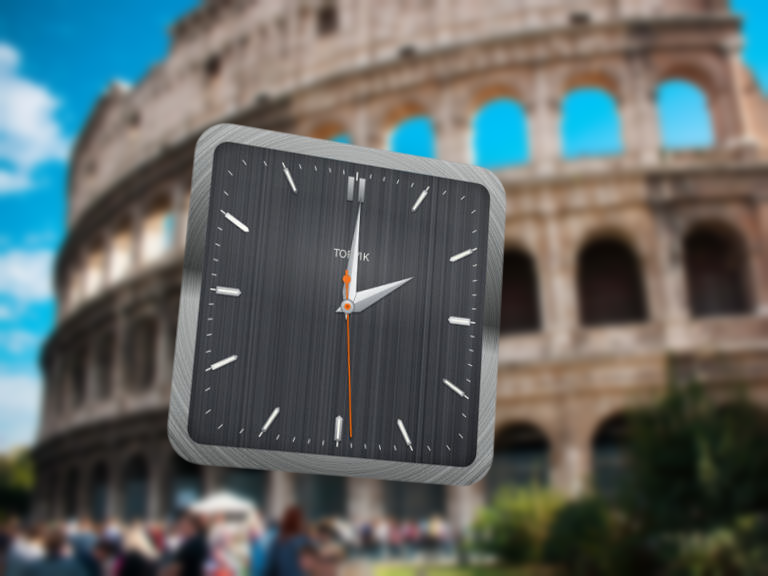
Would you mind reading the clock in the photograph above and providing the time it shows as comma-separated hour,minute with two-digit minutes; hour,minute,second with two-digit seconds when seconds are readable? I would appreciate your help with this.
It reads 2,00,29
